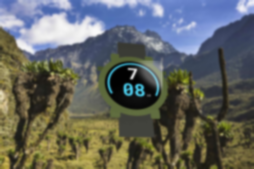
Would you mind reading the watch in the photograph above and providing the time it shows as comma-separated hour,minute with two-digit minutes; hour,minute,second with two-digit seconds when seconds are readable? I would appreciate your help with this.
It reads 7,08
